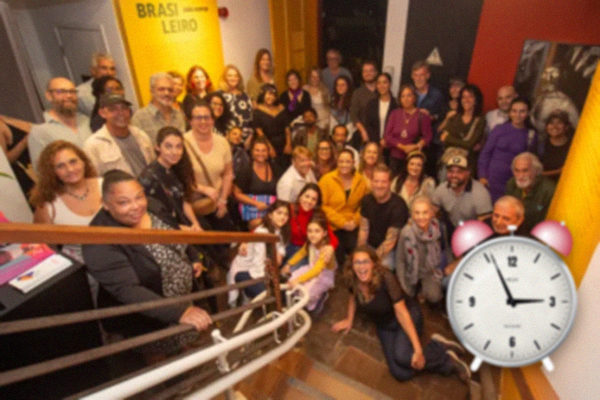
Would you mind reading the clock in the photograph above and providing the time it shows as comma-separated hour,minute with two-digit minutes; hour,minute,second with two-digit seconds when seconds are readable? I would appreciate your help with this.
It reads 2,56
